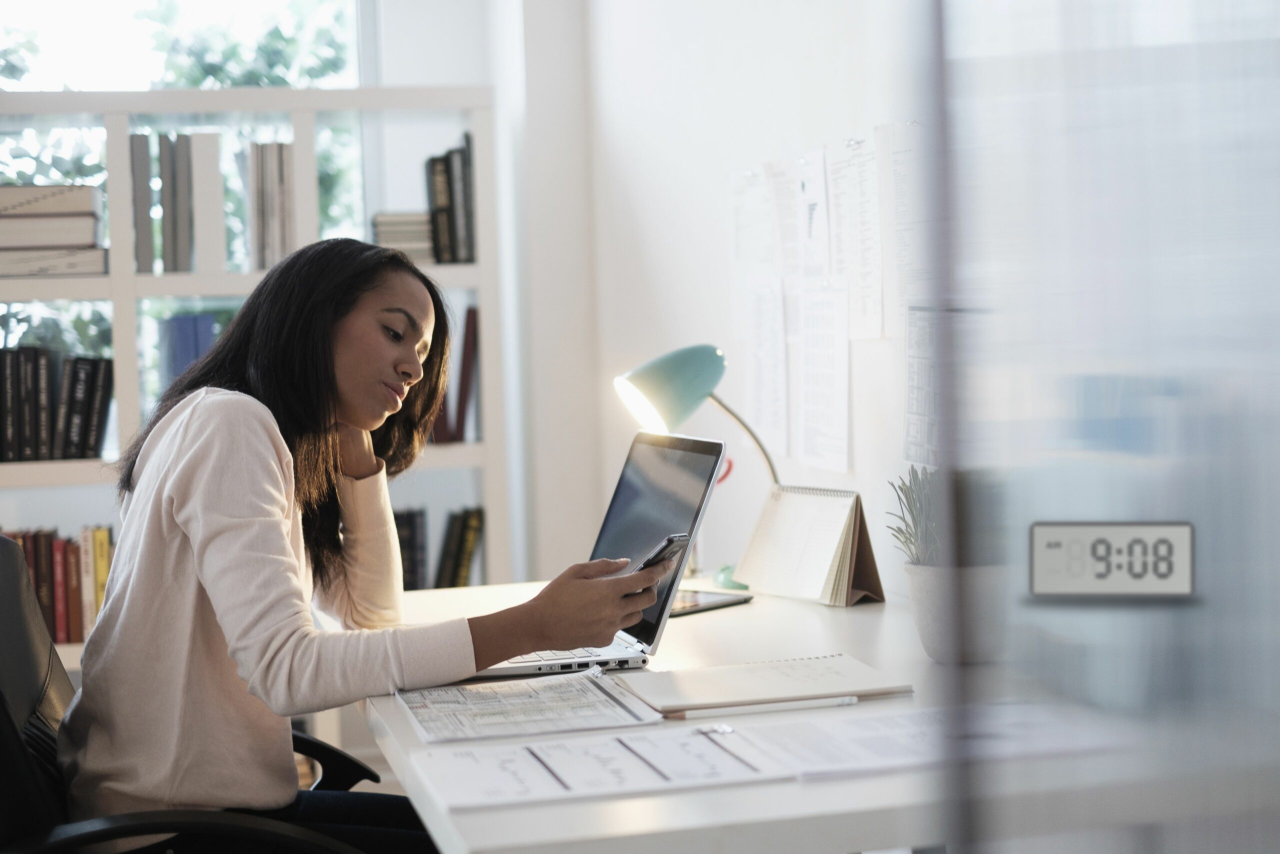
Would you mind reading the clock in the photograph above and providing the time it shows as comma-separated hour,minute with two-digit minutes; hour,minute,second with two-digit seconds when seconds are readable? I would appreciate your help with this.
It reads 9,08
